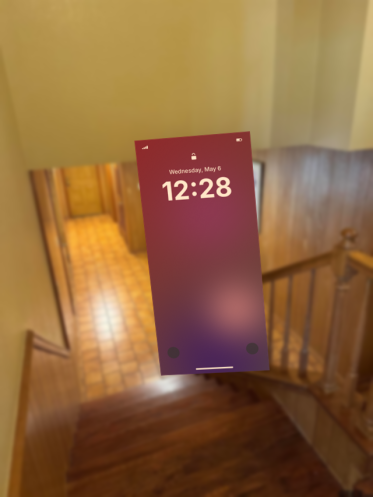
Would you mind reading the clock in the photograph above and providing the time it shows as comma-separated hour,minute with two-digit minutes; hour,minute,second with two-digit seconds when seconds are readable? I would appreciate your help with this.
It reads 12,28
